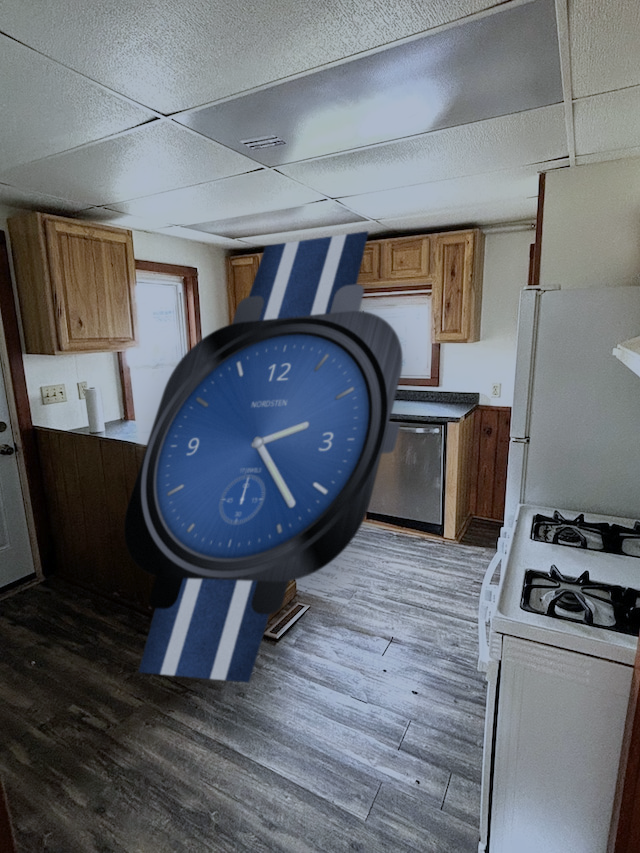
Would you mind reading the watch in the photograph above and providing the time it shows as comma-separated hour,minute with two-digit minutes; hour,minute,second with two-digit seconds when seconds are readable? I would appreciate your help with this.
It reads 2,23
